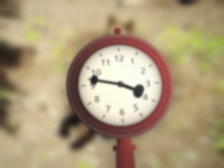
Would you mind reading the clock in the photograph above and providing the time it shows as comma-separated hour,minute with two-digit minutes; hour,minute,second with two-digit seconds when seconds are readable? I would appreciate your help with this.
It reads 3,47
